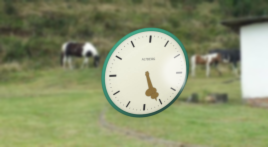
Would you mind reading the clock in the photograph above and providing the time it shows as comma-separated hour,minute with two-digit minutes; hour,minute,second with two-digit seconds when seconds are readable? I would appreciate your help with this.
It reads 5,26
